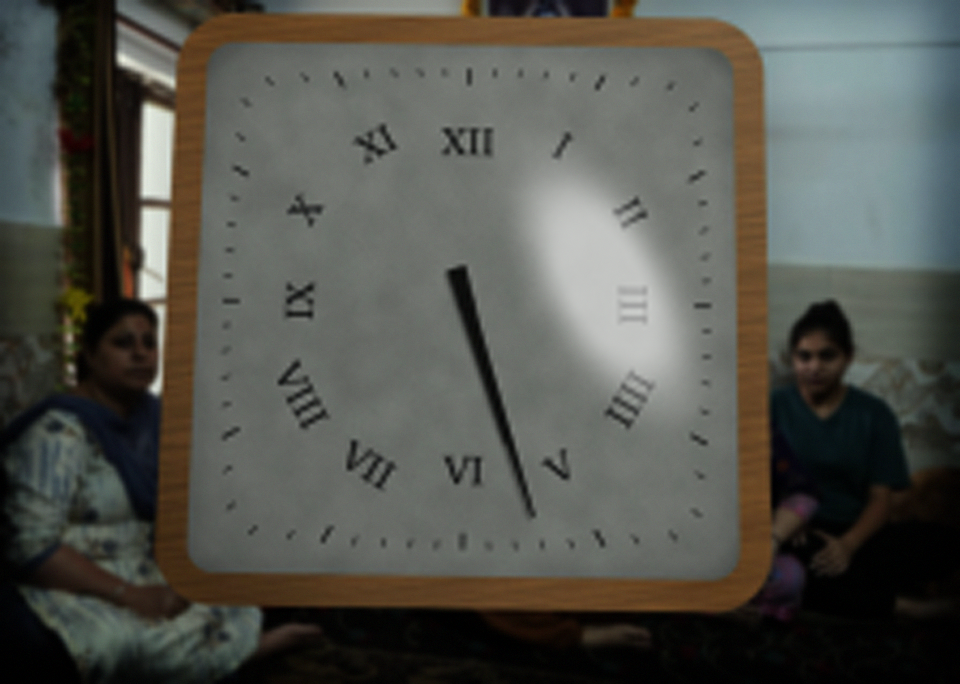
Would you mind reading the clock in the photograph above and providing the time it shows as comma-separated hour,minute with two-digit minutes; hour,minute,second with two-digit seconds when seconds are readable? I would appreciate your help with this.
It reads 5,27
